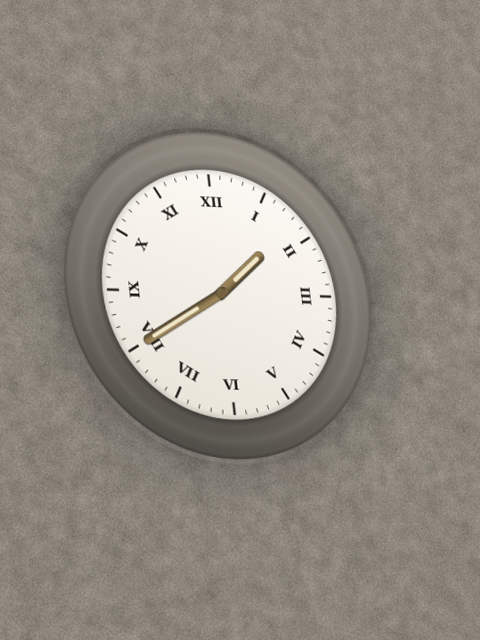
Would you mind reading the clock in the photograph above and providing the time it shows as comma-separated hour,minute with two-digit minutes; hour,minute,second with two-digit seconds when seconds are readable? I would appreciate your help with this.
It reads 1,40
